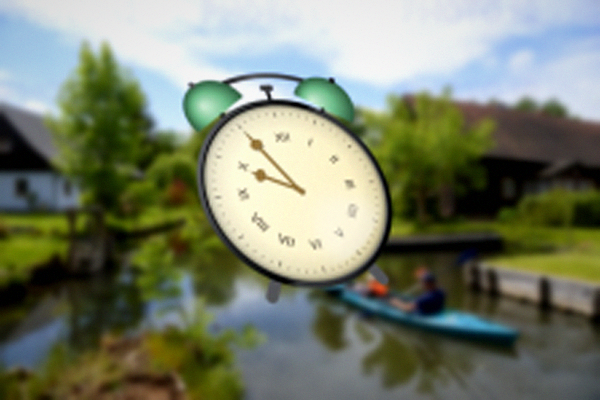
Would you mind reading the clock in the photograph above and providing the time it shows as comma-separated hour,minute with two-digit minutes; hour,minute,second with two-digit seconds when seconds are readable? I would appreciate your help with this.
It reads 9,55
